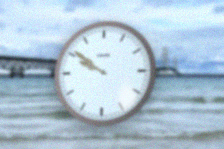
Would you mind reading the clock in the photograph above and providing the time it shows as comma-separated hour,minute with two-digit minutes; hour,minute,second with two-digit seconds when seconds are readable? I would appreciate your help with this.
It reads 9,51
